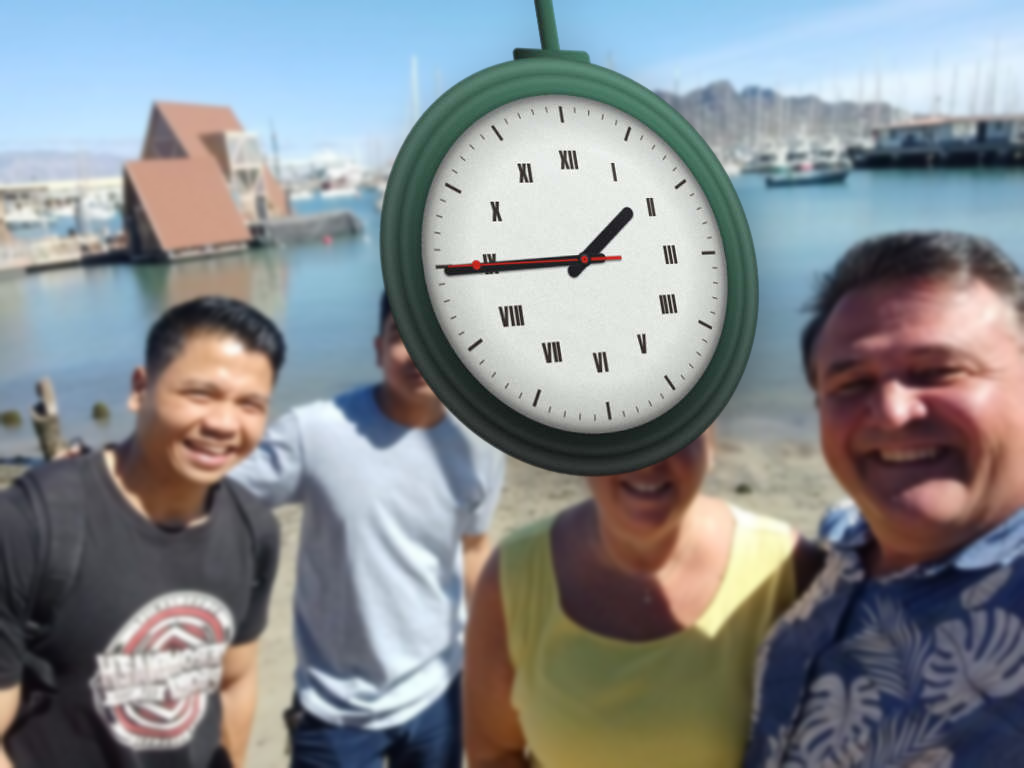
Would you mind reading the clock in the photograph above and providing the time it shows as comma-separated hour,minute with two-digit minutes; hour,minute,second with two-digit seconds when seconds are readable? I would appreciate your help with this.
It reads 1,44,45
